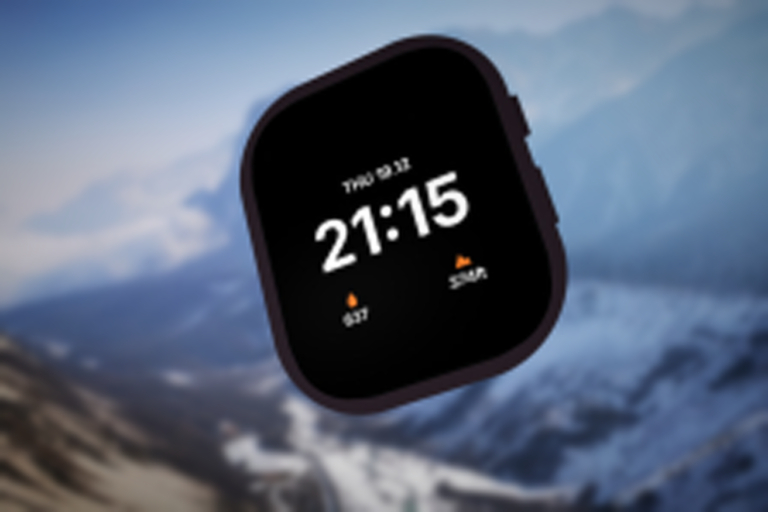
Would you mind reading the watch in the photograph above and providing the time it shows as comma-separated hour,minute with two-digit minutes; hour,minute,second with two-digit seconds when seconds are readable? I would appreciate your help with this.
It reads 21,15
